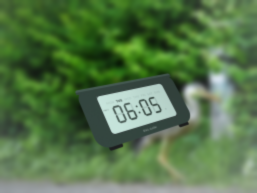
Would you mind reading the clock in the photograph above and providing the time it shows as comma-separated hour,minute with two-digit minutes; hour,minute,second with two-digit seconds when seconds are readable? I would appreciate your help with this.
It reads 6,05
